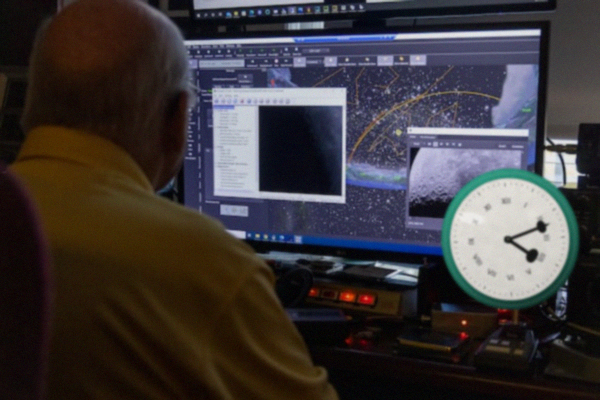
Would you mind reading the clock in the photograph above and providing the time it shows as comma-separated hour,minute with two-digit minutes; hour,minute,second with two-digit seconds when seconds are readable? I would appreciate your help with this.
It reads 4,12
